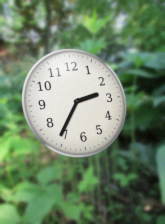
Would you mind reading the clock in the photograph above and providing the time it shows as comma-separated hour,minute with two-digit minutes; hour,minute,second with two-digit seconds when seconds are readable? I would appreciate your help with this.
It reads 2,36
